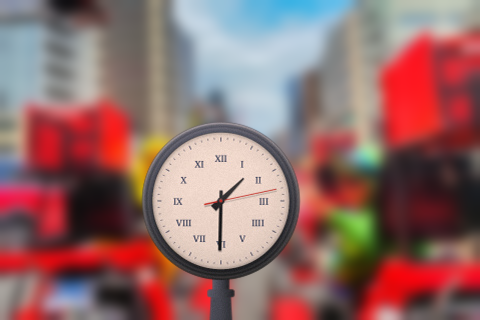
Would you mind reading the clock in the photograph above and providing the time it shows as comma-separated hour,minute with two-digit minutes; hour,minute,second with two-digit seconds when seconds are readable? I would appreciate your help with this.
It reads 1,30,13
